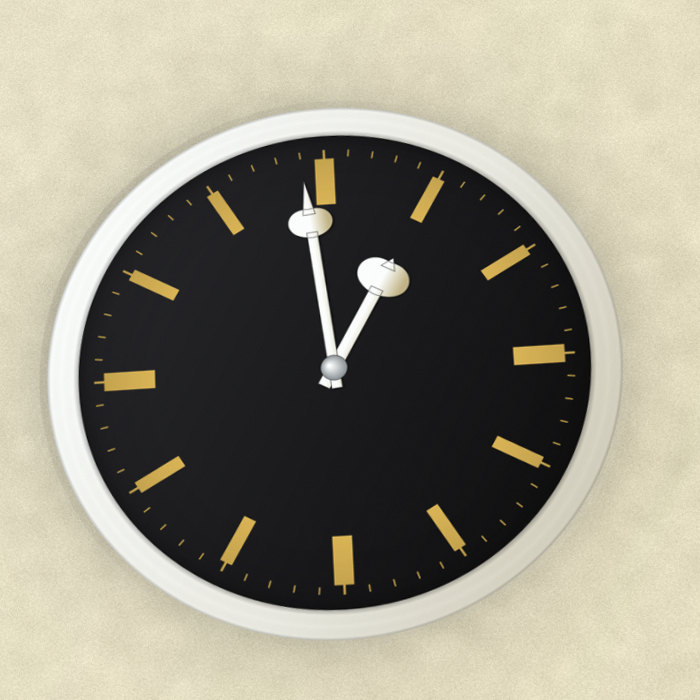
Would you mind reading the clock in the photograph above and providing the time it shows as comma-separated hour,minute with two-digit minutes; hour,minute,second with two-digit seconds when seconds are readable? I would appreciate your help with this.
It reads 12,59
